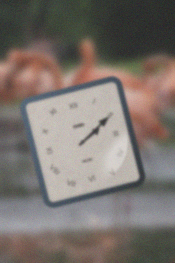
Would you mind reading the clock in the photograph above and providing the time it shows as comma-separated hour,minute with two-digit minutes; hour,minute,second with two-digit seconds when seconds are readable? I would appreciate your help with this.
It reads 2,10
